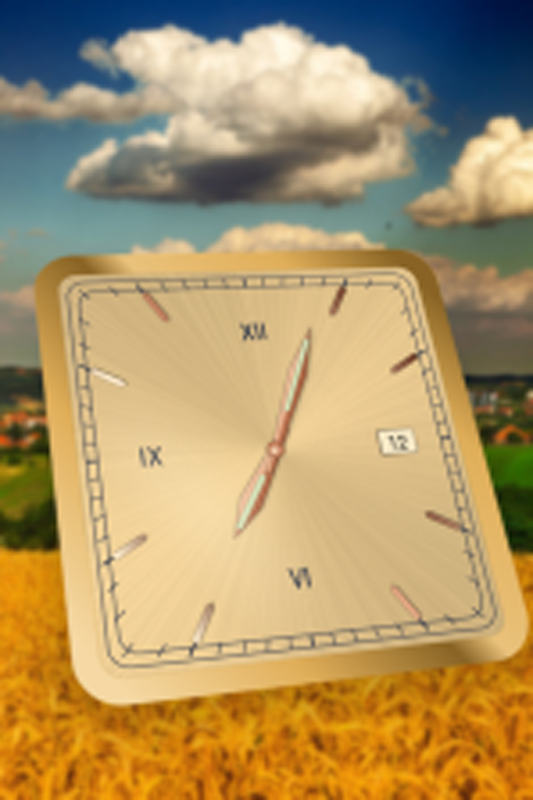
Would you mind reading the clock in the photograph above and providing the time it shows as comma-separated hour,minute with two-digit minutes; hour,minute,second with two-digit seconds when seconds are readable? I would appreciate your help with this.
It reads 7,04
